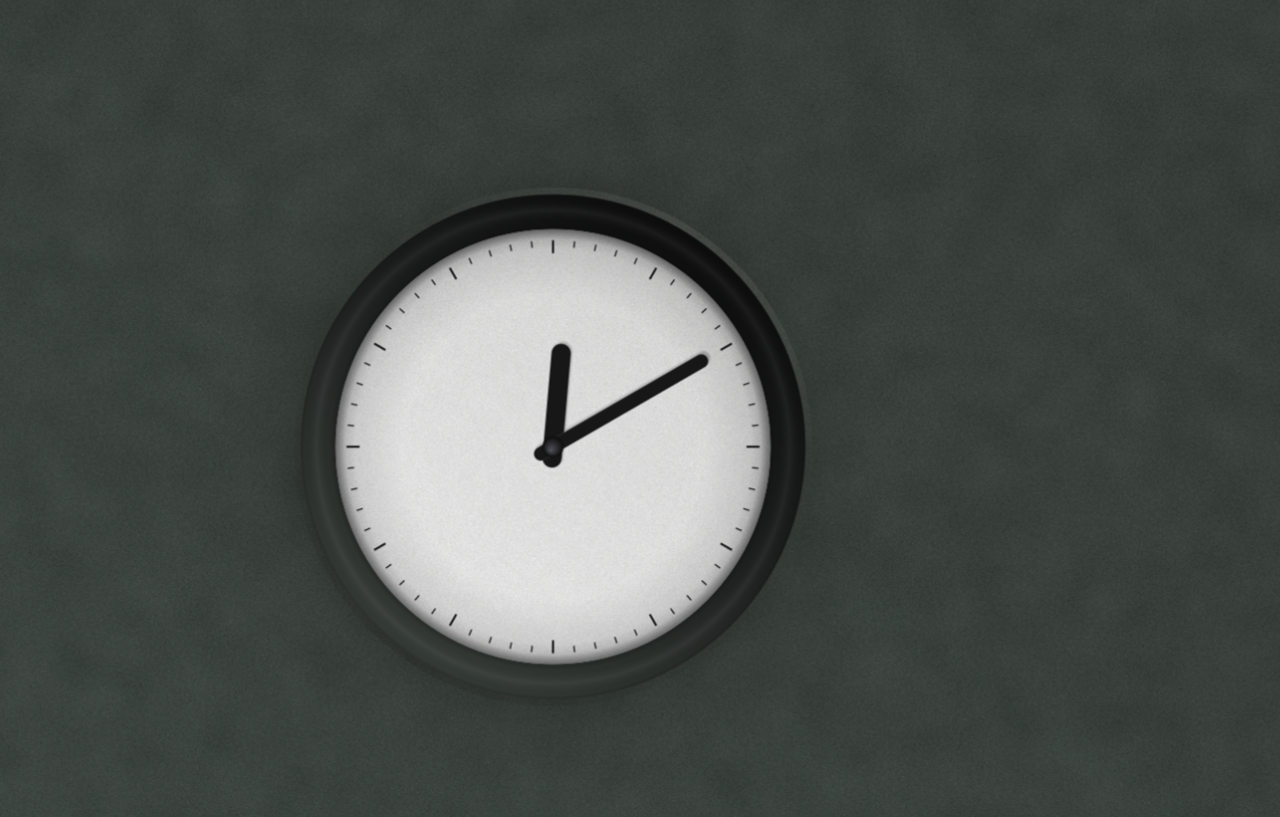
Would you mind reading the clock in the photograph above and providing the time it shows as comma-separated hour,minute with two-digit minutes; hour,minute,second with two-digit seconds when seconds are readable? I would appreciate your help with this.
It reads 12,10
